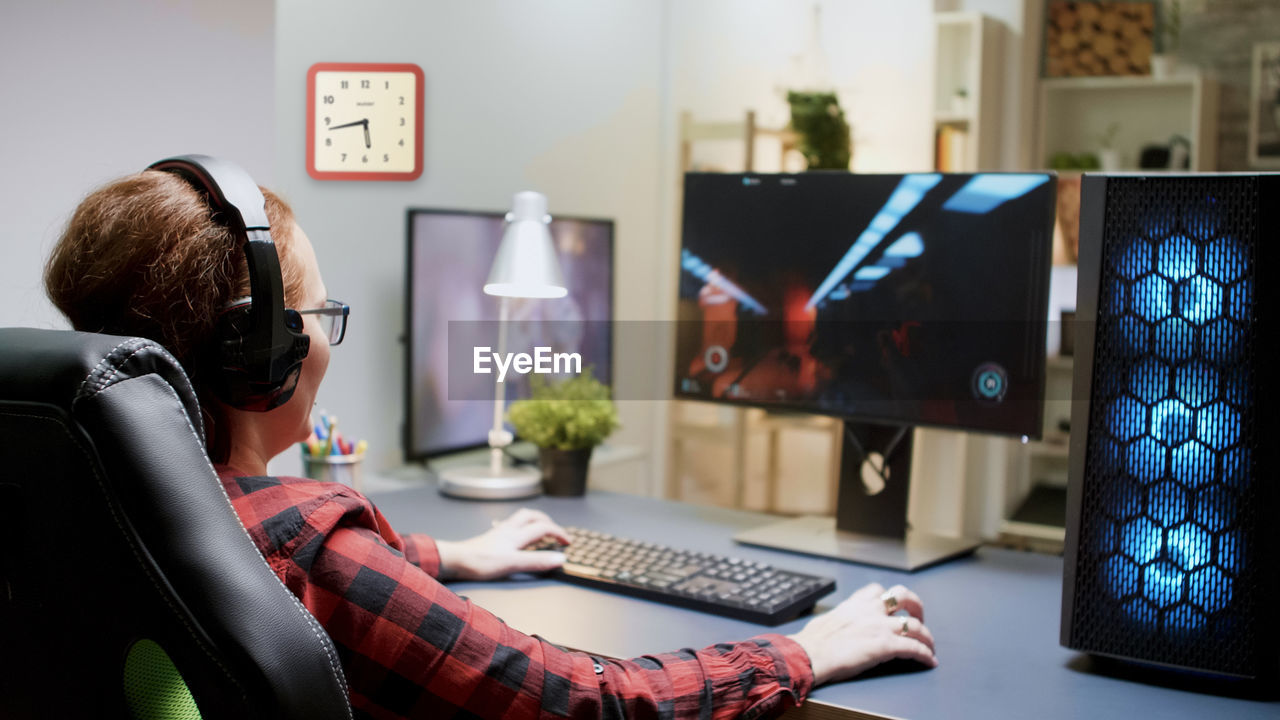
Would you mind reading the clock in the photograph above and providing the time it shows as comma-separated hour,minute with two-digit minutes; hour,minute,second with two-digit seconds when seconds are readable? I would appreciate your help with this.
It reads 5,43
